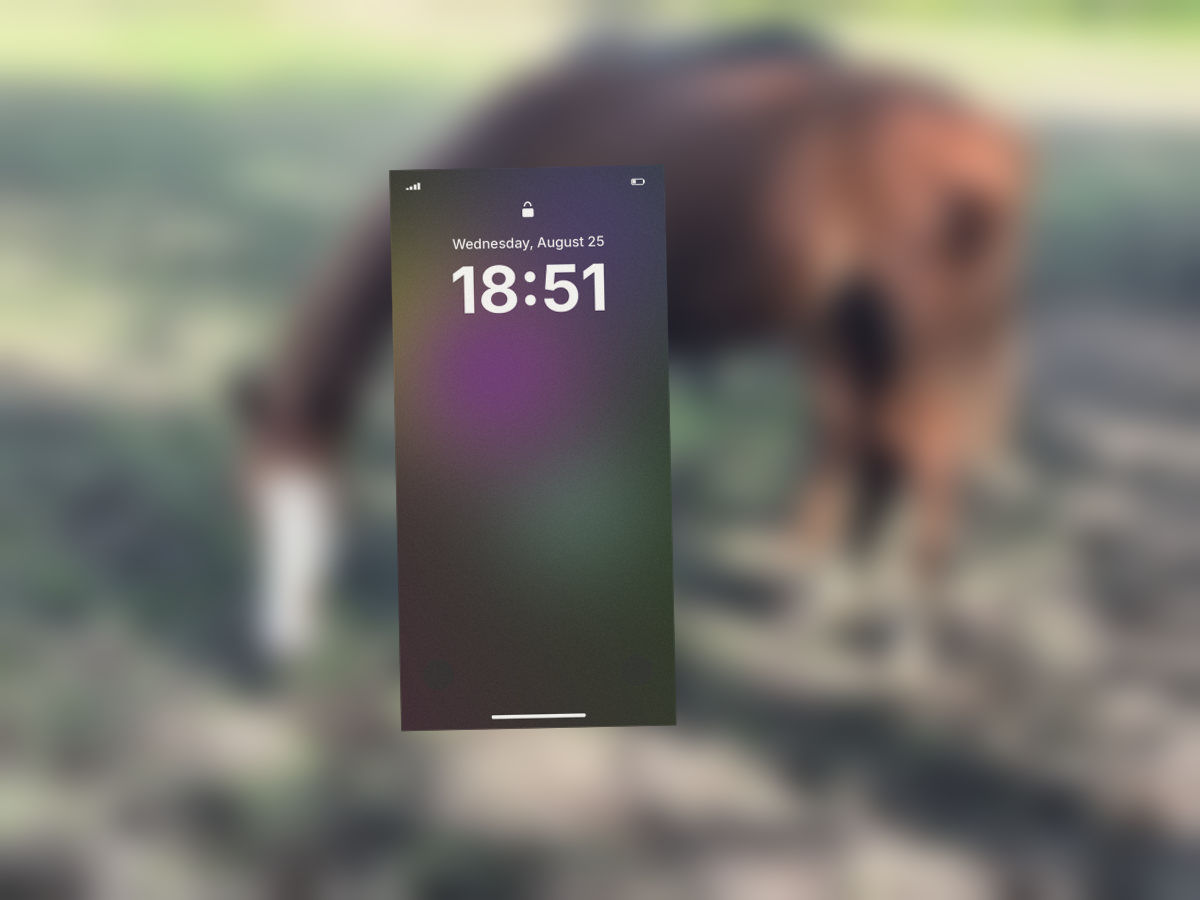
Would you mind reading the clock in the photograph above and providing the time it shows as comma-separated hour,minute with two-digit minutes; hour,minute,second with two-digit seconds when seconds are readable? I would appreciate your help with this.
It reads 18,51
